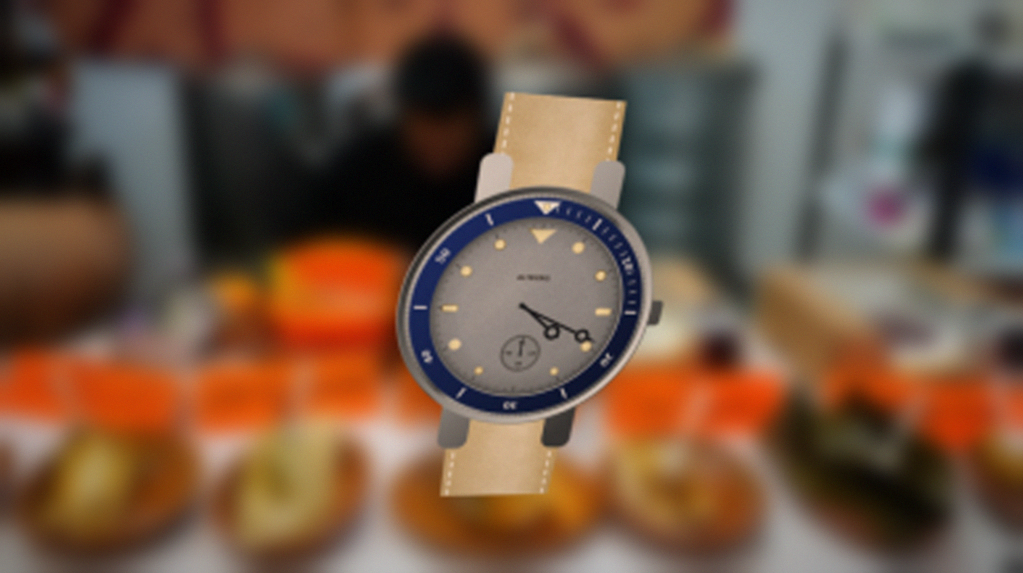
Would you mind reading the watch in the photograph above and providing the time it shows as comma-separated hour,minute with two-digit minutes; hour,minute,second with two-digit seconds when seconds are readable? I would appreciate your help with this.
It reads 4,19
